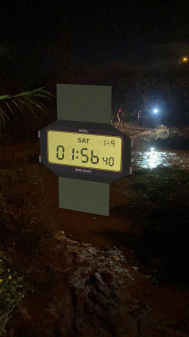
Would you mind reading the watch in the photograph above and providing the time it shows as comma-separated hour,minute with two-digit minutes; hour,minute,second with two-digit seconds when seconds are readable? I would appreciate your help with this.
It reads 1,56,40
